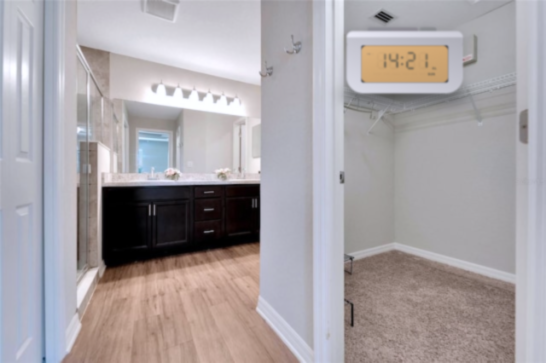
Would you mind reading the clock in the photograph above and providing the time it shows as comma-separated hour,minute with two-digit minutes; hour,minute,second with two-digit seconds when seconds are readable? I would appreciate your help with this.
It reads 14,21
